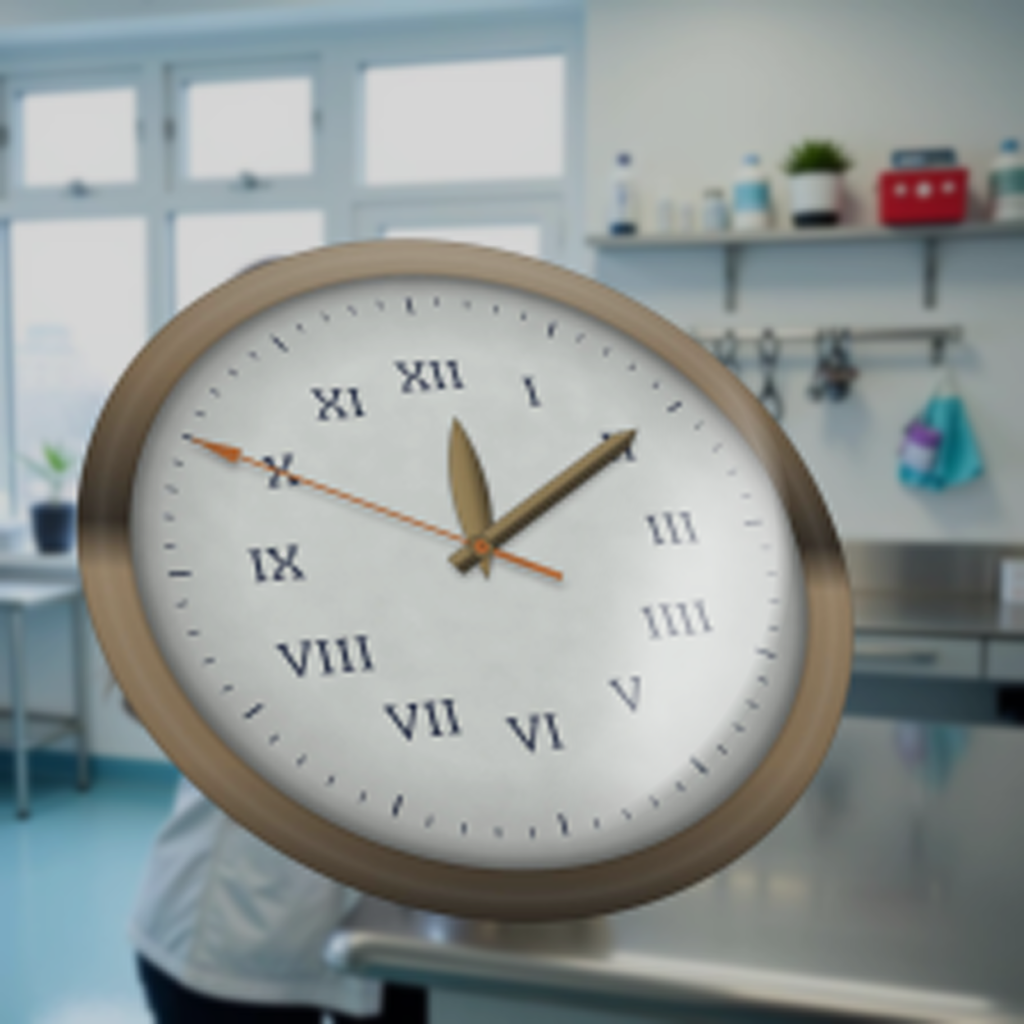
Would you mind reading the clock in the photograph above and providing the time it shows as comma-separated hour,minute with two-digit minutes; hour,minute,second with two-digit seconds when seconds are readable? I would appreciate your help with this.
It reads 12,09,50
